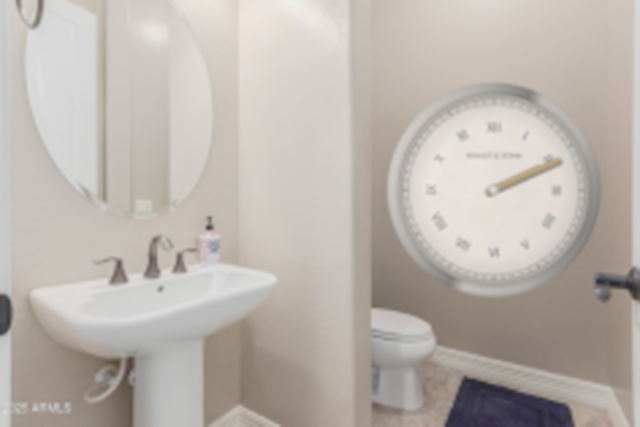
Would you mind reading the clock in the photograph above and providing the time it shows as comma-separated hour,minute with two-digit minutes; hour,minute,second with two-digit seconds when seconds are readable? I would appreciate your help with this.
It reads 2,11
